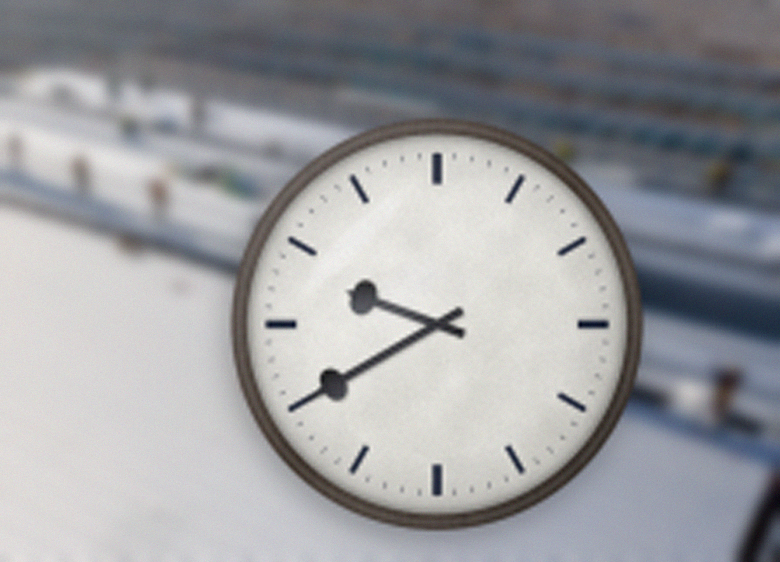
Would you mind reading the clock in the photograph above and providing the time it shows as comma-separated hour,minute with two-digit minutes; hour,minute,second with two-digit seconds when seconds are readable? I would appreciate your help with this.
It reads 9,40
